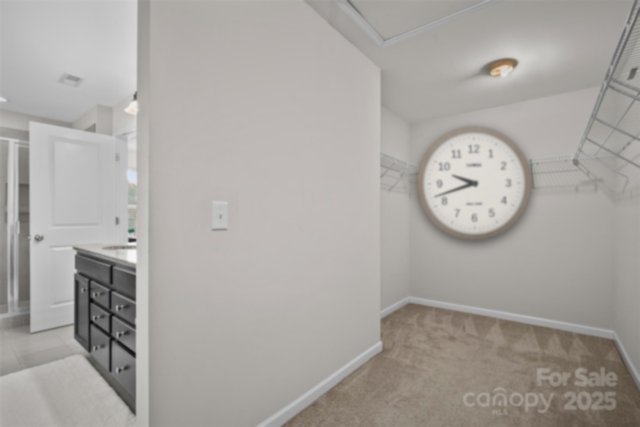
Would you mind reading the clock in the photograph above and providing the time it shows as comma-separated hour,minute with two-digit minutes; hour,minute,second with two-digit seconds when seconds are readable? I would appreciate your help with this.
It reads 9,42
